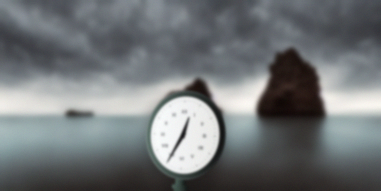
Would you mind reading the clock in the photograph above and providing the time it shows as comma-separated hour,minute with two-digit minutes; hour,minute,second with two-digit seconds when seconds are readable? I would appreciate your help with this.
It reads 12,35
